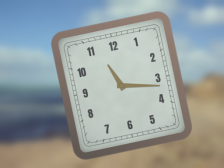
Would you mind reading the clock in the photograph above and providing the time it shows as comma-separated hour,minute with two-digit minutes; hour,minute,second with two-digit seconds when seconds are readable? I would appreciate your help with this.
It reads 11,17
